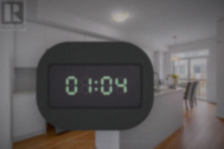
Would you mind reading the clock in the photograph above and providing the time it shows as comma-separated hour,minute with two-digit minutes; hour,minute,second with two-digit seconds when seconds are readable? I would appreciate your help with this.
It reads 1,04
